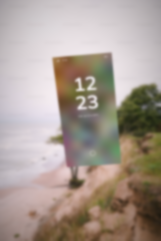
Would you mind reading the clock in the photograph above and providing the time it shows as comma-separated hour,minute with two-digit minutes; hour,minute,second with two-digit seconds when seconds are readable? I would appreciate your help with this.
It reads 12,23
